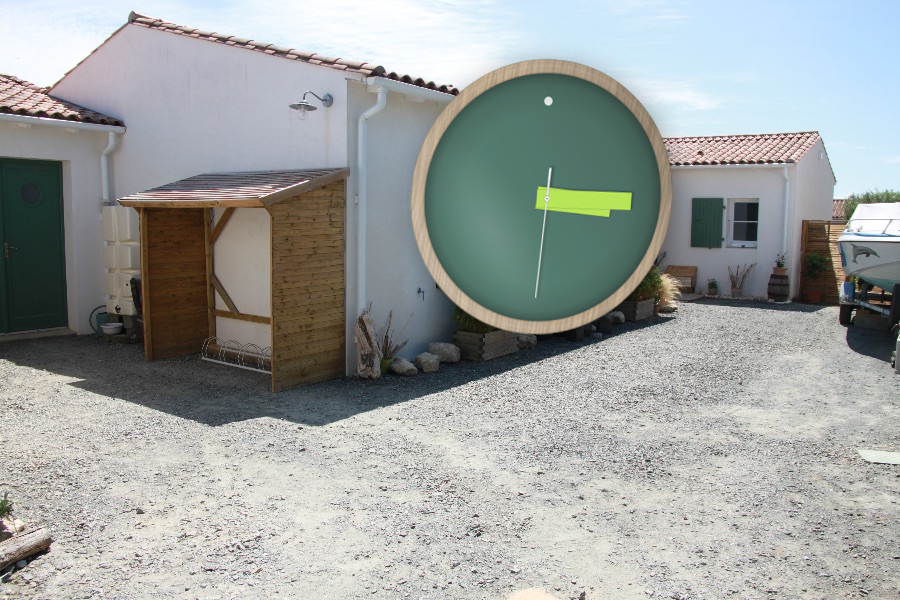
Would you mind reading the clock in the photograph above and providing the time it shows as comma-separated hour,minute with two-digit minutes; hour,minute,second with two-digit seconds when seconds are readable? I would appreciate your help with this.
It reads 3,15,31
